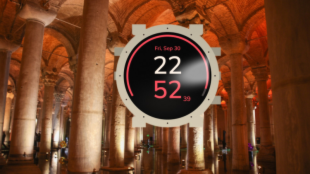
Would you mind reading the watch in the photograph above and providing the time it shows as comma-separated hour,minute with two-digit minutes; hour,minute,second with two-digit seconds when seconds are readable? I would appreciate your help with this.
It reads 22,52
